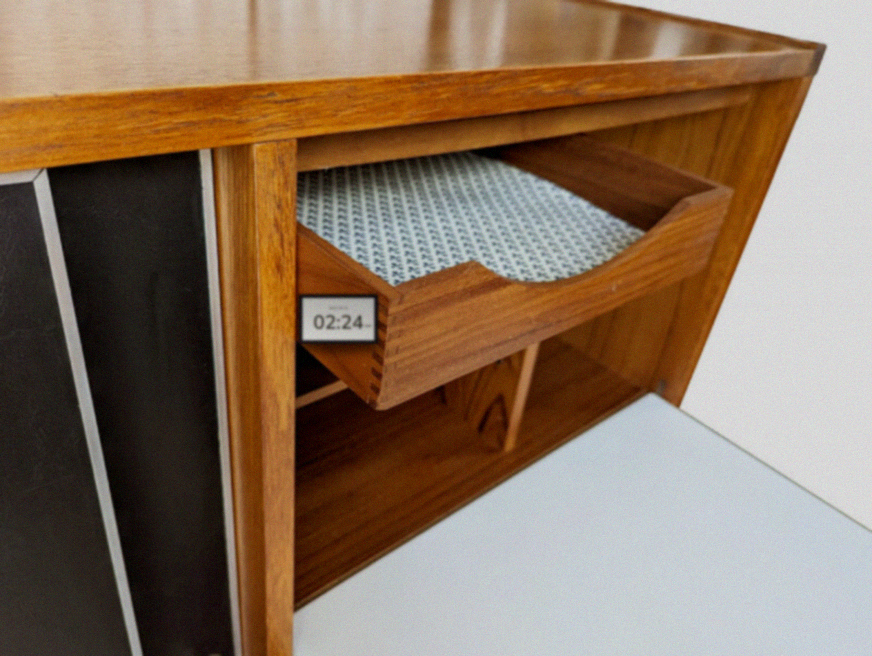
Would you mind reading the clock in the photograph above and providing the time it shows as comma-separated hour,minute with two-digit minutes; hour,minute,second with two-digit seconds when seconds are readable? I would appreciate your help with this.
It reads 2,24
